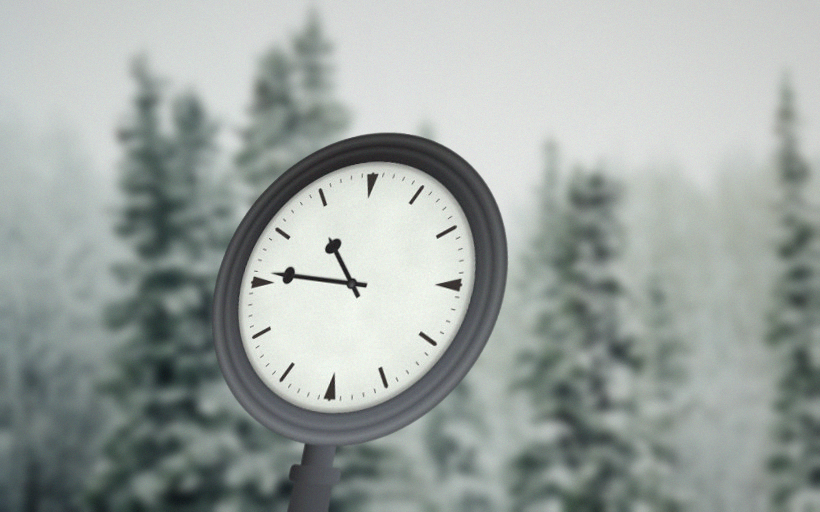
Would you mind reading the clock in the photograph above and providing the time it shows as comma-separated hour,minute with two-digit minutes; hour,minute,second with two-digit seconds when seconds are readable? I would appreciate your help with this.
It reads 10,46
